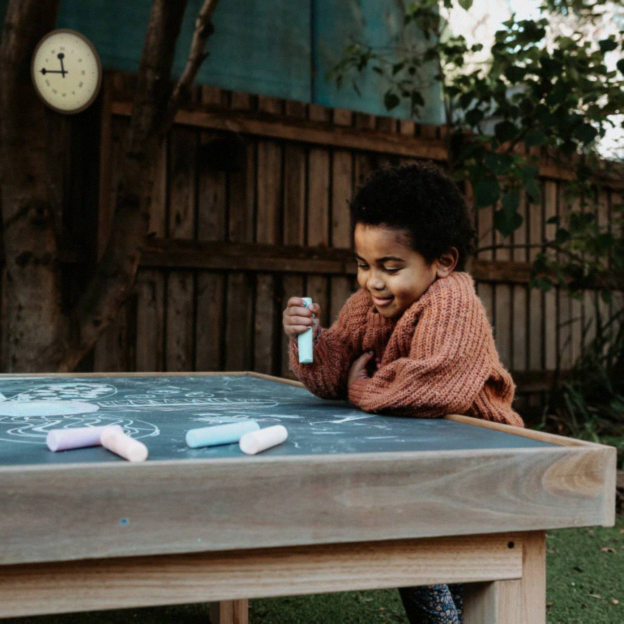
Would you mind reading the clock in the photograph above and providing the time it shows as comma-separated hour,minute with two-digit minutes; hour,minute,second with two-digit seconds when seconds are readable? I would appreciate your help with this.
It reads 11,45
